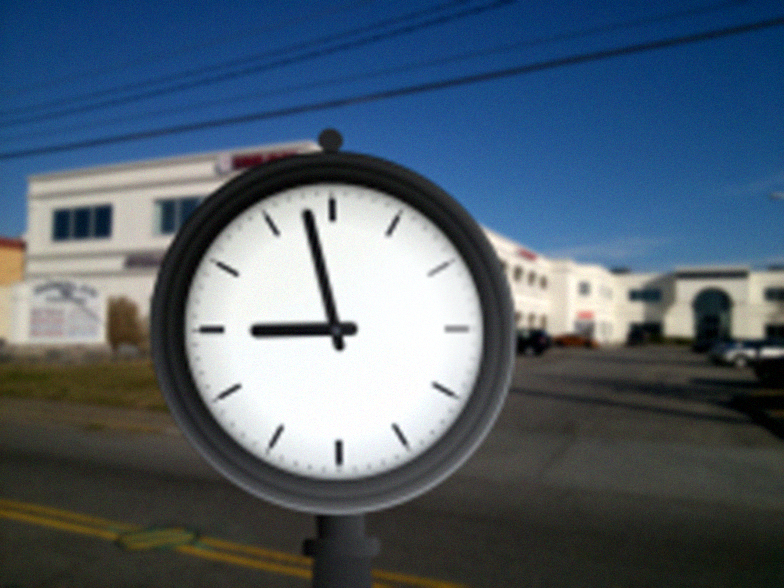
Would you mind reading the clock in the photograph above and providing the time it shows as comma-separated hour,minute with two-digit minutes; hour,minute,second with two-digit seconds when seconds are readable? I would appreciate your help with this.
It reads 8,58
